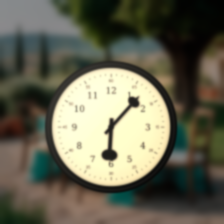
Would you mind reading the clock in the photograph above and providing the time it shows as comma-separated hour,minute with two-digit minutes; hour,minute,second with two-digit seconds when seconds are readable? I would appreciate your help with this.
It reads 6,07
